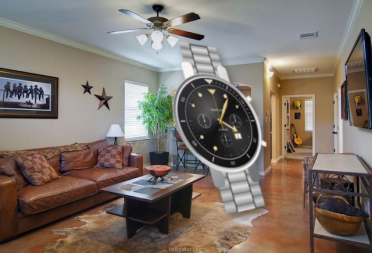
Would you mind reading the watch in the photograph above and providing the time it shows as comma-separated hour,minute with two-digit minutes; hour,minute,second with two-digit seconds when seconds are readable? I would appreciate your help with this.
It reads 4,06
